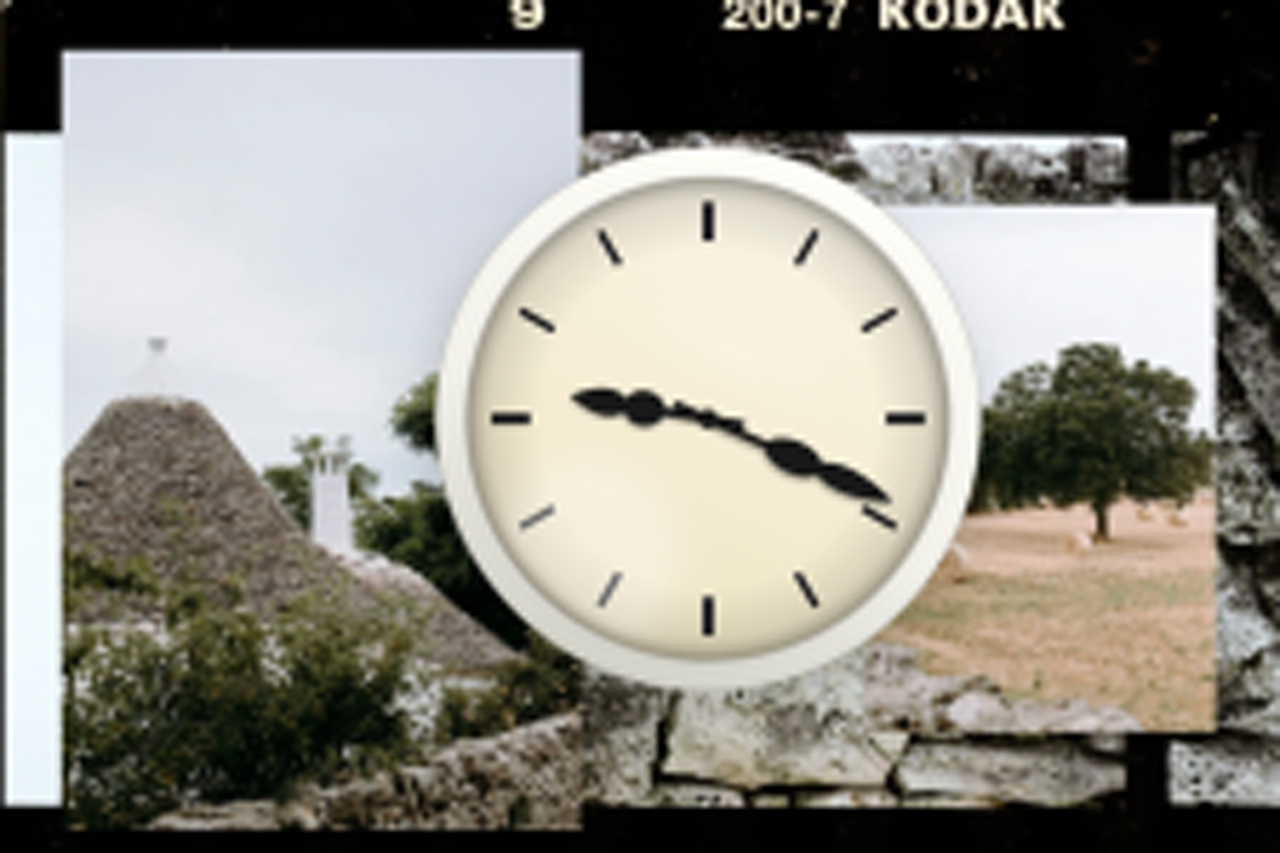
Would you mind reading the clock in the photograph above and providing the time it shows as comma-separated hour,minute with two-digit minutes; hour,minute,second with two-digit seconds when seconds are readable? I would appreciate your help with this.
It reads 9,19
